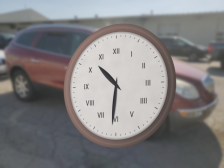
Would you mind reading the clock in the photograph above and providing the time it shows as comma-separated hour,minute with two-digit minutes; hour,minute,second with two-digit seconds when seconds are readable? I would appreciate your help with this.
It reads 10,31
